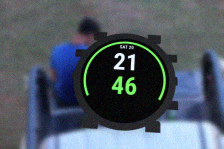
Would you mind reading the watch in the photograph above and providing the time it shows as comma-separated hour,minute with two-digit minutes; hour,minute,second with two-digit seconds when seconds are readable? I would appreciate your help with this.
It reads 21,46
